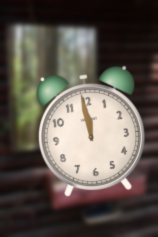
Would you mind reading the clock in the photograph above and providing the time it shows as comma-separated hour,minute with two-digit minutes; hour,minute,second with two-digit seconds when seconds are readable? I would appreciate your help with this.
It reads 11,59
